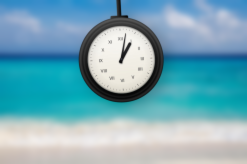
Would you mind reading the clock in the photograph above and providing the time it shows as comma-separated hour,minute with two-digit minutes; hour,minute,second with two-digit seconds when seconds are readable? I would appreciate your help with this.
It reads 1,02
